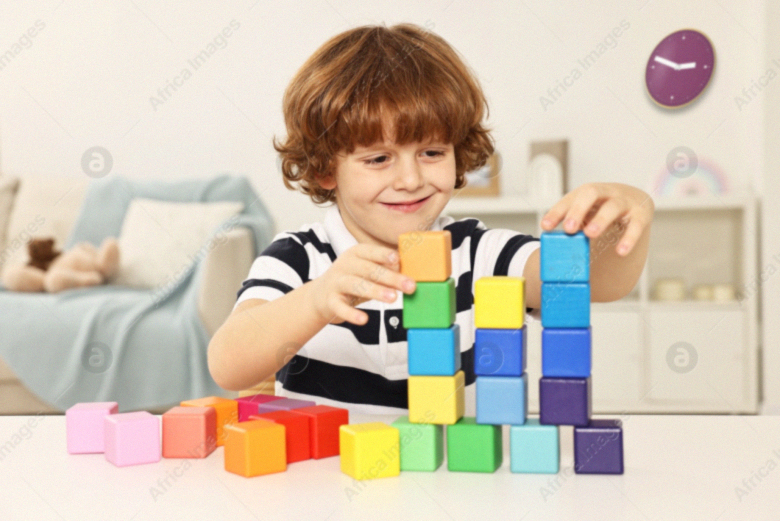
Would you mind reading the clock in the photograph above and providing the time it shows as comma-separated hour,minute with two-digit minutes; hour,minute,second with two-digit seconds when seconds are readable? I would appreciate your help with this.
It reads 2,48
